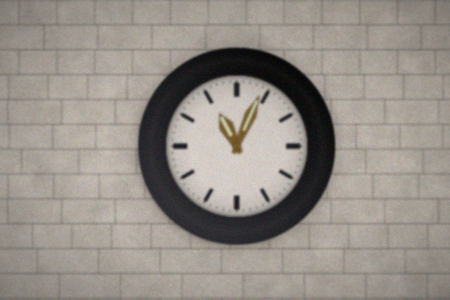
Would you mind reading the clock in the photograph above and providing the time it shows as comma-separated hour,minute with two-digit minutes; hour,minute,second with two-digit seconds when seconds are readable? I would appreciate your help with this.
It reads 11,04
